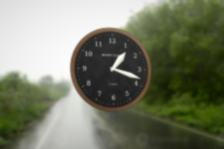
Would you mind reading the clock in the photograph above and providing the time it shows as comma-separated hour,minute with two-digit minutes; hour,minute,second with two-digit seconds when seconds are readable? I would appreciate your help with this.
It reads 1,18
